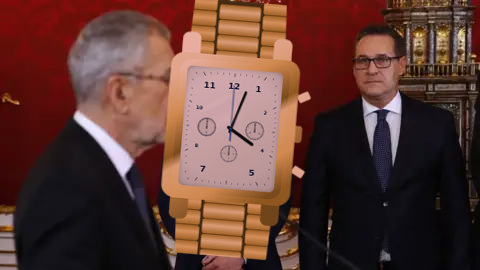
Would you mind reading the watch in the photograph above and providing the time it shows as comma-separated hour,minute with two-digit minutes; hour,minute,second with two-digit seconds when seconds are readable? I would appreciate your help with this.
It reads 4,03
